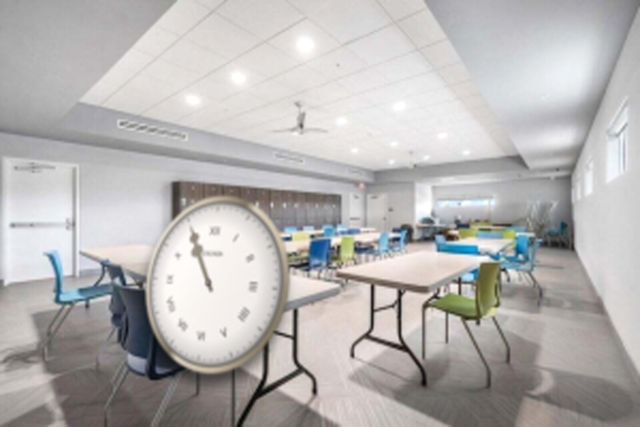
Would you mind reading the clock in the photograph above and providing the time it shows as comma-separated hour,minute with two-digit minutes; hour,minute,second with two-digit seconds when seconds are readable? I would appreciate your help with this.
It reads 10,55
